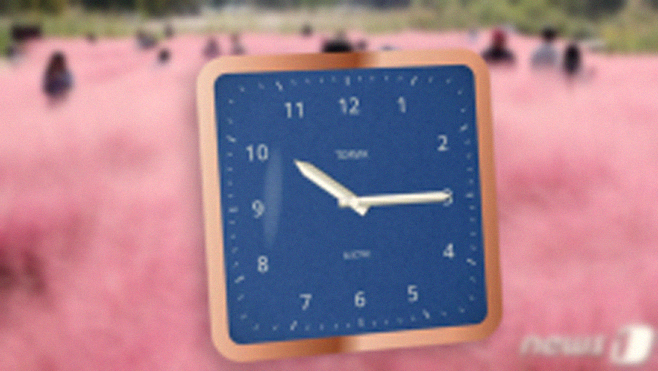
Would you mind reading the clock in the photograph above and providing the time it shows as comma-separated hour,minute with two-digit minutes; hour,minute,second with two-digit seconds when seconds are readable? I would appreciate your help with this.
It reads 10,15
